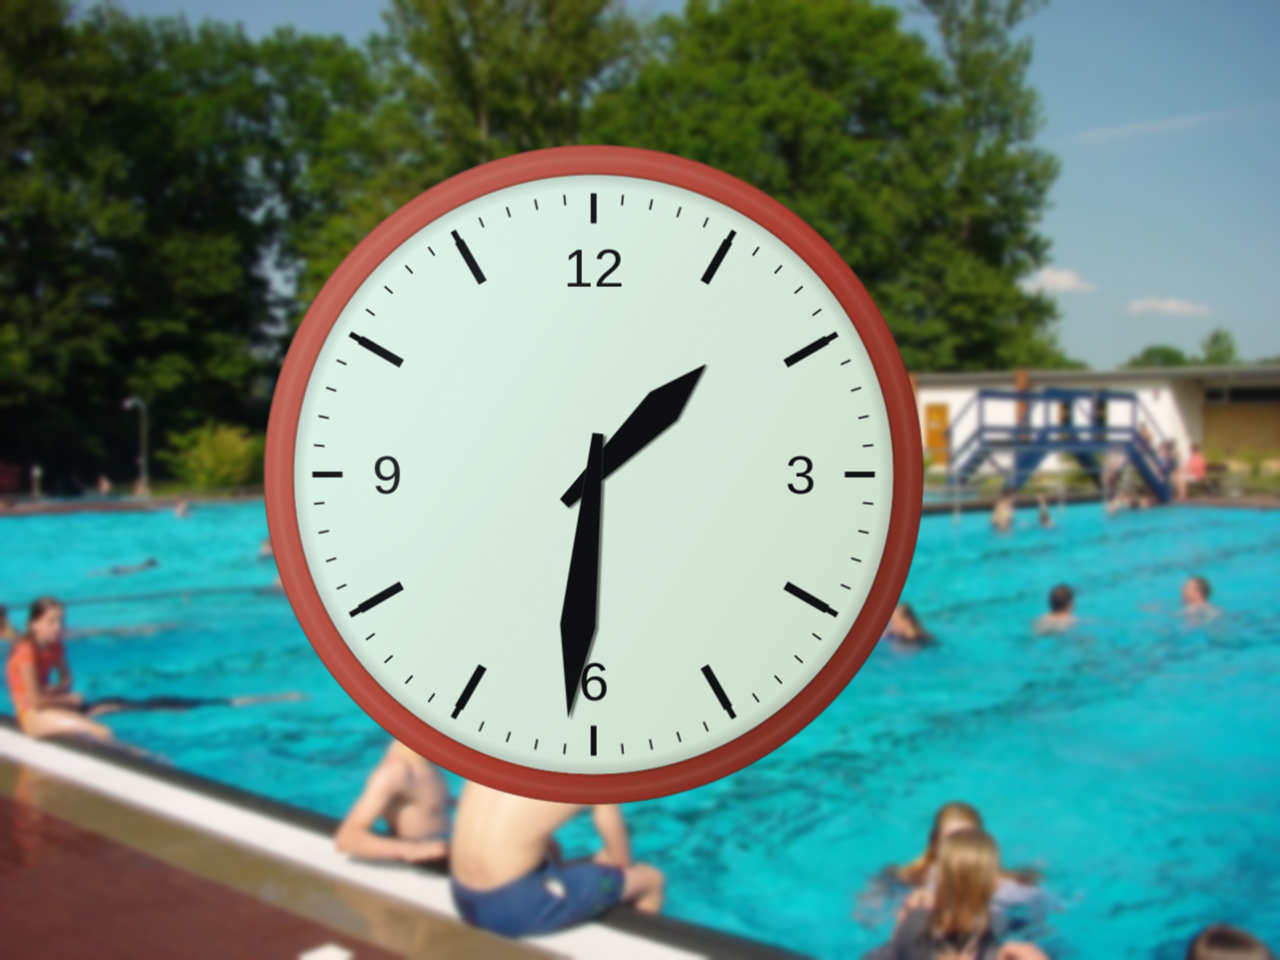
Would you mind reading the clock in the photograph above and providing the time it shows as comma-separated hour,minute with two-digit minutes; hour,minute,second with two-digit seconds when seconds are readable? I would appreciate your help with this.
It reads 1,31
